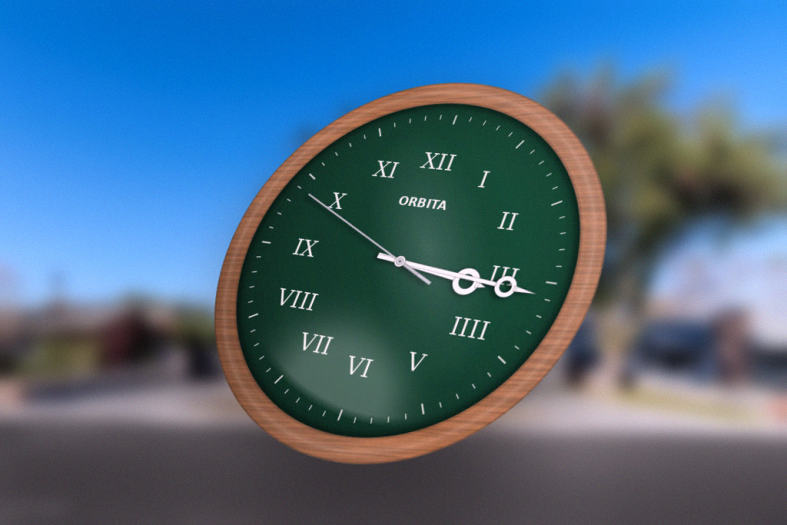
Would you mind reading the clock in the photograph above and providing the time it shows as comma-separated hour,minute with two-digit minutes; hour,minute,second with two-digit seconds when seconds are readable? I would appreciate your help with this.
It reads 3,15,49
